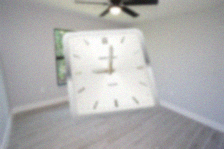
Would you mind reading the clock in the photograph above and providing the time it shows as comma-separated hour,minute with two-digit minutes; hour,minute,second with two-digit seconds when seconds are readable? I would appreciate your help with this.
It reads 9,02
